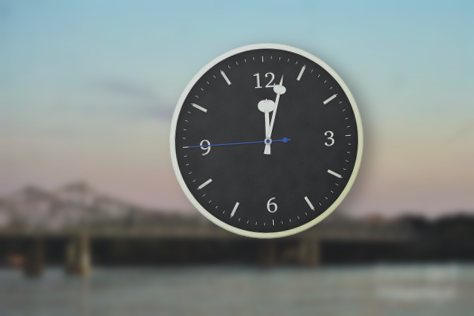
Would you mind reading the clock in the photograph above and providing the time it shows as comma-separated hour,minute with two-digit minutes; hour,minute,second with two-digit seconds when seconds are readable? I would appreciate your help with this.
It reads 12,02,45
